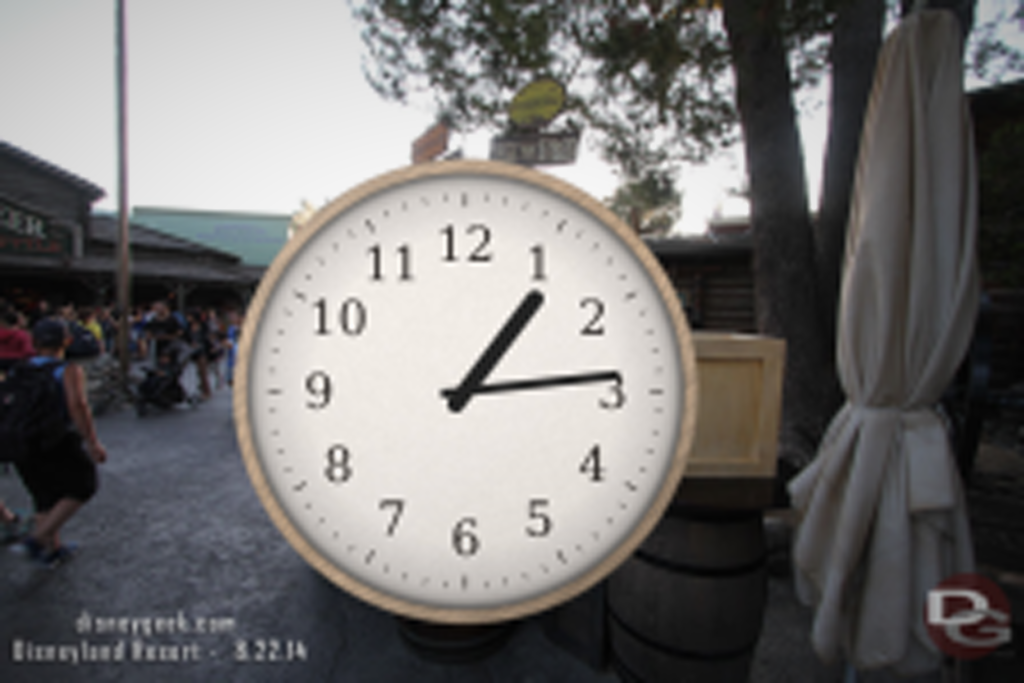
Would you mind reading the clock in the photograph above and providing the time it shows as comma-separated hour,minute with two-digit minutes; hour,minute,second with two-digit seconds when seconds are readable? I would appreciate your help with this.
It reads 1,14
